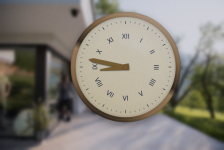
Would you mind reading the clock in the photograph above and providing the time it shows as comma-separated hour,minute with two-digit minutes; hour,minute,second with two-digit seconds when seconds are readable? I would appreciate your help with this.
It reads 8,47
